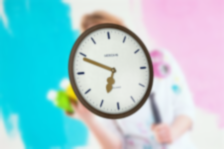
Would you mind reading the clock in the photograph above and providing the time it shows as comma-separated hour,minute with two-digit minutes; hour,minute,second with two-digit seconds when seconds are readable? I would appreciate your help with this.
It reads 6,49
